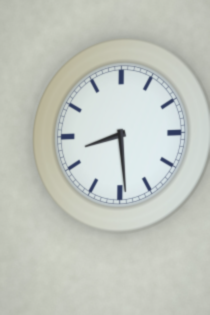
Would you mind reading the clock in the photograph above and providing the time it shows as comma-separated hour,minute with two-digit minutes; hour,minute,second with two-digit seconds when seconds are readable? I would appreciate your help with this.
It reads 8,29
